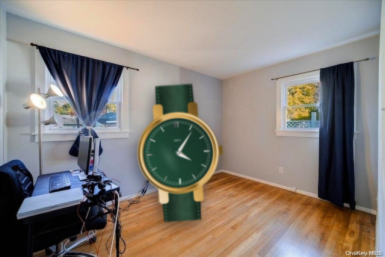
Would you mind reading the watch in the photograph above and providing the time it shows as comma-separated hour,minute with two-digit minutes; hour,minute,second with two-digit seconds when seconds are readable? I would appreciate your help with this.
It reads 4,06
